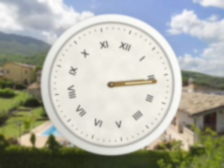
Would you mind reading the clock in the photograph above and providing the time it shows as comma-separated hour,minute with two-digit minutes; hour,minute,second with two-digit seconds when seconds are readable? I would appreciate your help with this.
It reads 2,11
